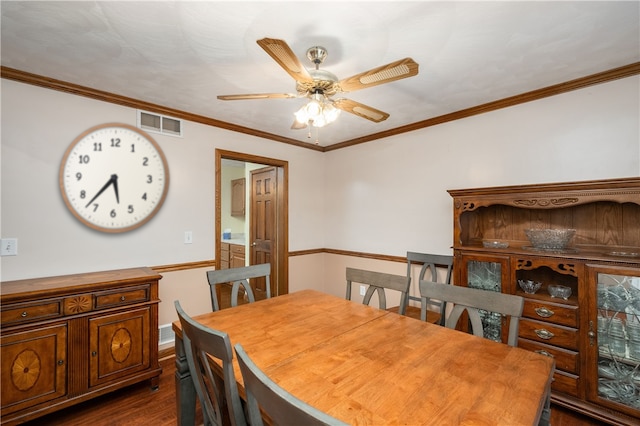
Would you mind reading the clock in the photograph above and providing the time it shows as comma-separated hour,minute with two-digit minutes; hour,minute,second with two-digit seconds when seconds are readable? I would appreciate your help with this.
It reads 5,37
